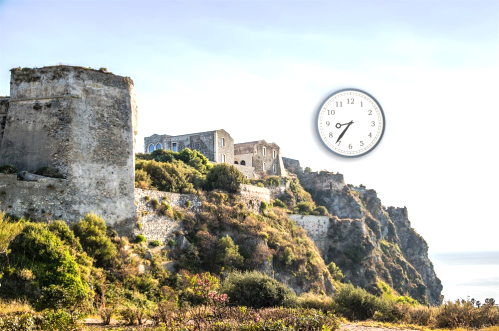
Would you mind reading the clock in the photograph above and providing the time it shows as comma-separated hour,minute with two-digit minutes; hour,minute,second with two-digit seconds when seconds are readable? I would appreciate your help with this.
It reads 8,36
